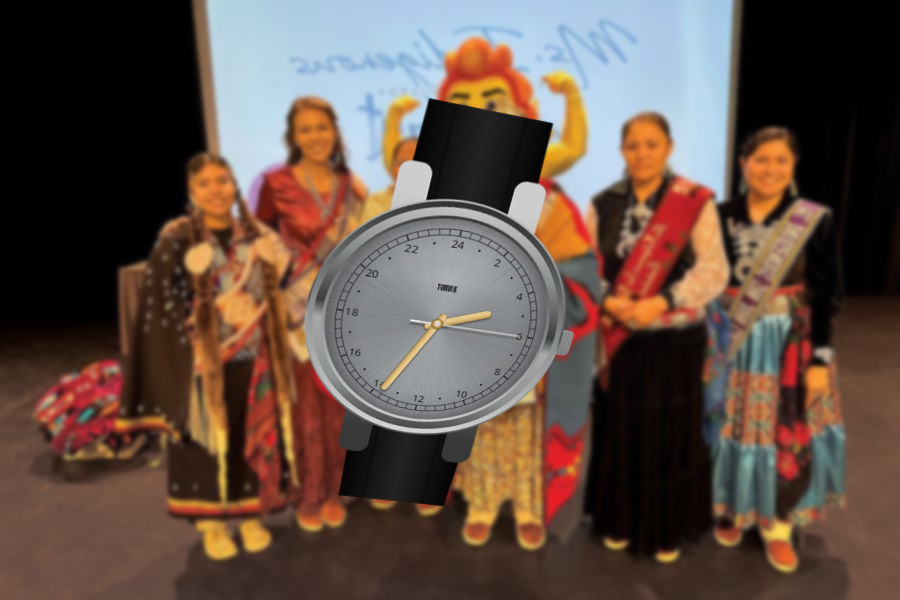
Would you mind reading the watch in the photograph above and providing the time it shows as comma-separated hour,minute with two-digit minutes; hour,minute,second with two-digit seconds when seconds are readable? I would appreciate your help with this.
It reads 4,34,15
